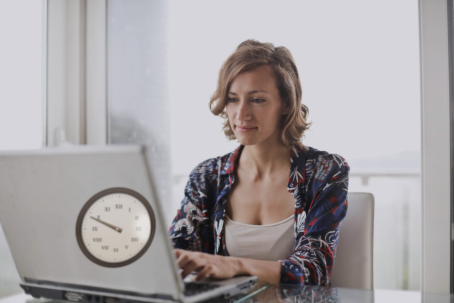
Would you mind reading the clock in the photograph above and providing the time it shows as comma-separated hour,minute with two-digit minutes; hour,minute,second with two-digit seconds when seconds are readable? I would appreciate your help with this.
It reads 9,49
